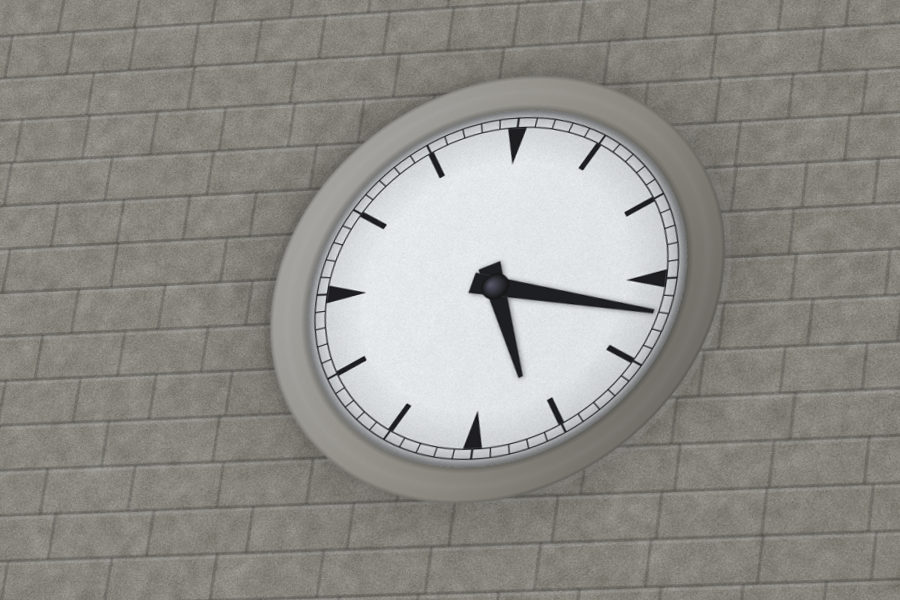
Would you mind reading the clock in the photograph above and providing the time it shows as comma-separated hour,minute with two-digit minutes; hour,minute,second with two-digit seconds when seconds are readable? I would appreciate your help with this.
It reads 5,17
